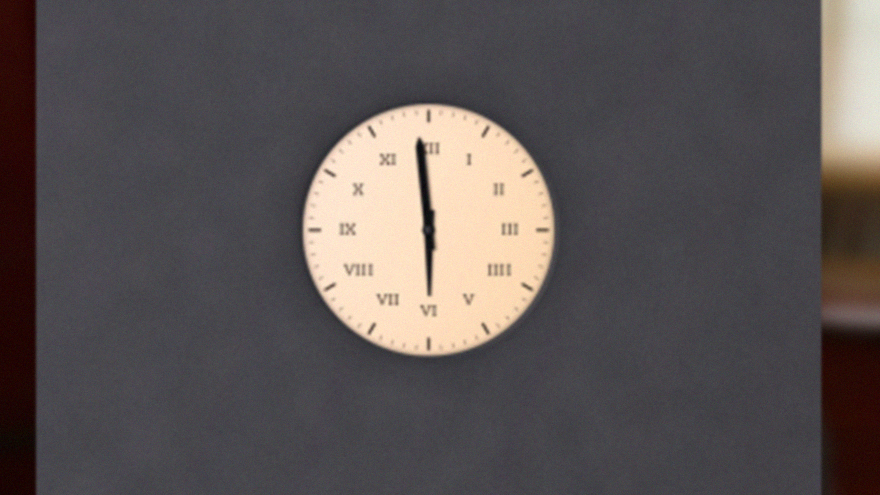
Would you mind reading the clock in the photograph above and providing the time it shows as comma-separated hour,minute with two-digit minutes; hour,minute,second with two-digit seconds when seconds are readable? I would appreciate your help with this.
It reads 5,59
